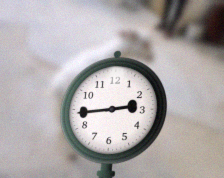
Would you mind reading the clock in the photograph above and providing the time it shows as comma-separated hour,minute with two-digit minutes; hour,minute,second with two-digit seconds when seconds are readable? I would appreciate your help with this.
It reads 2,44
